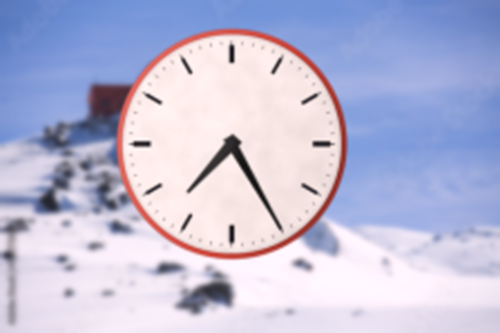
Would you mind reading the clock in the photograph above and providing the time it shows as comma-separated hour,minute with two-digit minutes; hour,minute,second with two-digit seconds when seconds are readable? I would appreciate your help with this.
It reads 7,25
